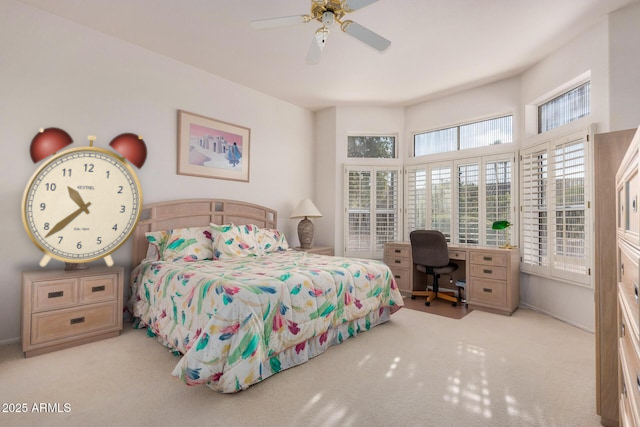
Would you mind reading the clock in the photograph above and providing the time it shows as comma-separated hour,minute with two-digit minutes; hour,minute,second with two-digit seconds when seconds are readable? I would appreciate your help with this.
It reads 10,38
